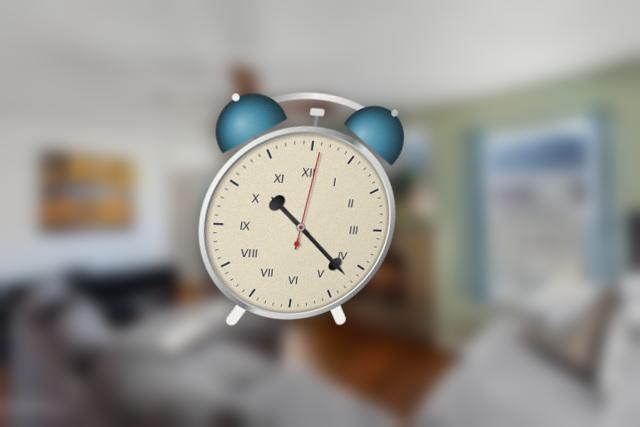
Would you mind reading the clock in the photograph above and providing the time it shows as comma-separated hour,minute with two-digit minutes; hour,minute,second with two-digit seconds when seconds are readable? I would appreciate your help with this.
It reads 10,22,01
